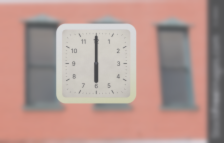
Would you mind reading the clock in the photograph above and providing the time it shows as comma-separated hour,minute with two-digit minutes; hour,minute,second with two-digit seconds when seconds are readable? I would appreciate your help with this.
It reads 6,00
